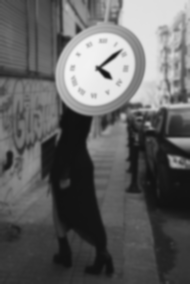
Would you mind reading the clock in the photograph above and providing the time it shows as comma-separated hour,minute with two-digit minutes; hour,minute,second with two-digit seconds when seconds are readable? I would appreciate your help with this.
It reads 4,08
